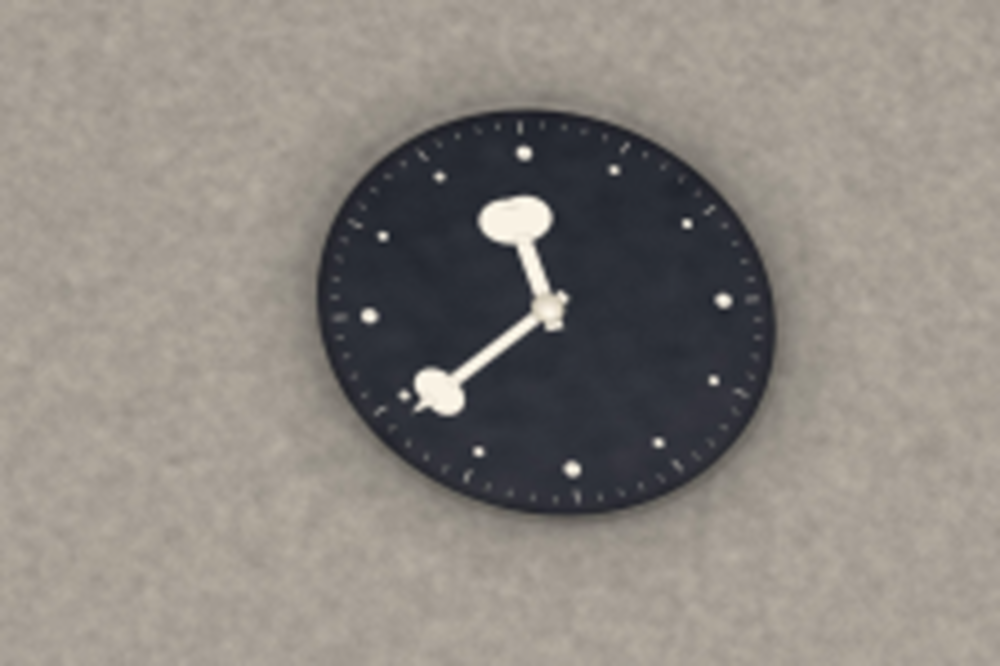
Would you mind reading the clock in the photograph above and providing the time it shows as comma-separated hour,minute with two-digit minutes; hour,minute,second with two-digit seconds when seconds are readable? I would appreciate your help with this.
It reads 11,39
